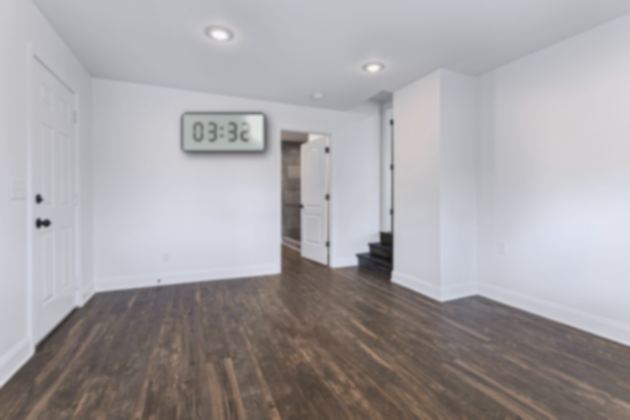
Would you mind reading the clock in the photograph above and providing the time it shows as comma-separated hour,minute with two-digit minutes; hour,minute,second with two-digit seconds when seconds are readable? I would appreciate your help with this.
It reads 3,32
